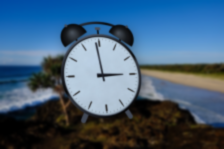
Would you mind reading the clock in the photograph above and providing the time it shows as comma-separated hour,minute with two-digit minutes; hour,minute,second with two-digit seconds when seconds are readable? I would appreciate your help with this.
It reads 2,59
